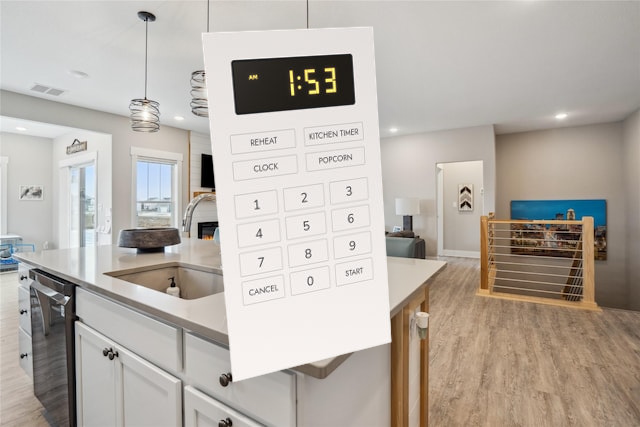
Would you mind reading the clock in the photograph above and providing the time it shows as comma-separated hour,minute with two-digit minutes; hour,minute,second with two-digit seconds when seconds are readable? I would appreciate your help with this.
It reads 1,53
